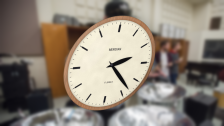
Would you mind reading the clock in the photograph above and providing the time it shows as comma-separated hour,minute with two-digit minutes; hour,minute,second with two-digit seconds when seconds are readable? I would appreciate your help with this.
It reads 2,23
